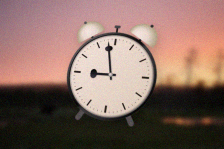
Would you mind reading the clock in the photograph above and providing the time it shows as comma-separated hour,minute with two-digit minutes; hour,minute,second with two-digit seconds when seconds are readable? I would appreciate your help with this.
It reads 8,58
